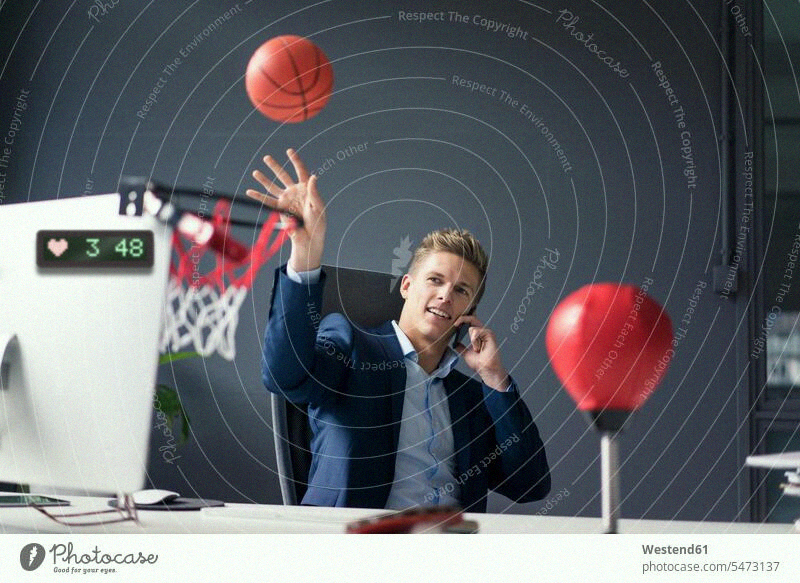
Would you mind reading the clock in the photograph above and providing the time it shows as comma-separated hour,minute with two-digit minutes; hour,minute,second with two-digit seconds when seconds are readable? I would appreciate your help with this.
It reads 3,48
